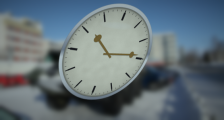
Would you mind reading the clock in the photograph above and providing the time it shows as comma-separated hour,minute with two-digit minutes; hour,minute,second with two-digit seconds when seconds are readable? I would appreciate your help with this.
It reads 10,14
